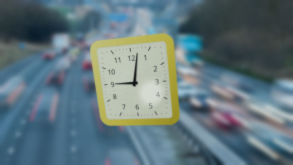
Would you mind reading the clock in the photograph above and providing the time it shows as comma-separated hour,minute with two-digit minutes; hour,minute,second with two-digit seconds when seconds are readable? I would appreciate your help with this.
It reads 9,02
